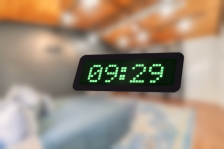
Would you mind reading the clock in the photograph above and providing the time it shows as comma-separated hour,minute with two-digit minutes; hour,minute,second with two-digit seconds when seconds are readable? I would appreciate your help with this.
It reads 9,29
